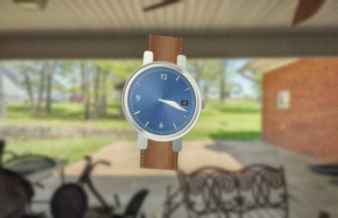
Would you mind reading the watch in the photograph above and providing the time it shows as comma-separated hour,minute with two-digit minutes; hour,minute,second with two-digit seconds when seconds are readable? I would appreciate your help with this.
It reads 3,18
